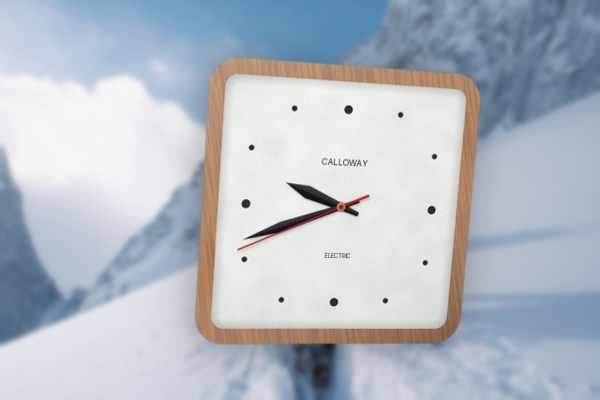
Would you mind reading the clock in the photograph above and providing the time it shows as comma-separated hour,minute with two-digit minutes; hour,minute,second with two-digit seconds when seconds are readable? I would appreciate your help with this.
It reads 9,41,41
